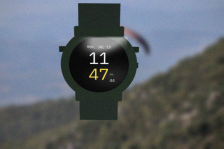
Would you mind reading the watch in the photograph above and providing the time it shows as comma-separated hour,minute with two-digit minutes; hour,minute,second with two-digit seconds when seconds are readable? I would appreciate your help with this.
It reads 11,47
